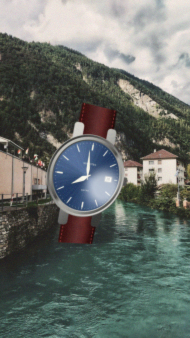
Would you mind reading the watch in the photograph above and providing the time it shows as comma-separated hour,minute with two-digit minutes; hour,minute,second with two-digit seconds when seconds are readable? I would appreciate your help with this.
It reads 7,59
